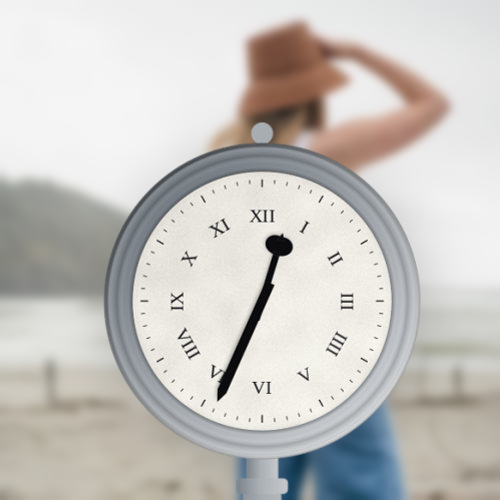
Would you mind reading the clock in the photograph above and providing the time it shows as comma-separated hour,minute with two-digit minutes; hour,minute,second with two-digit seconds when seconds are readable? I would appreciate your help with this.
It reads 12,34
